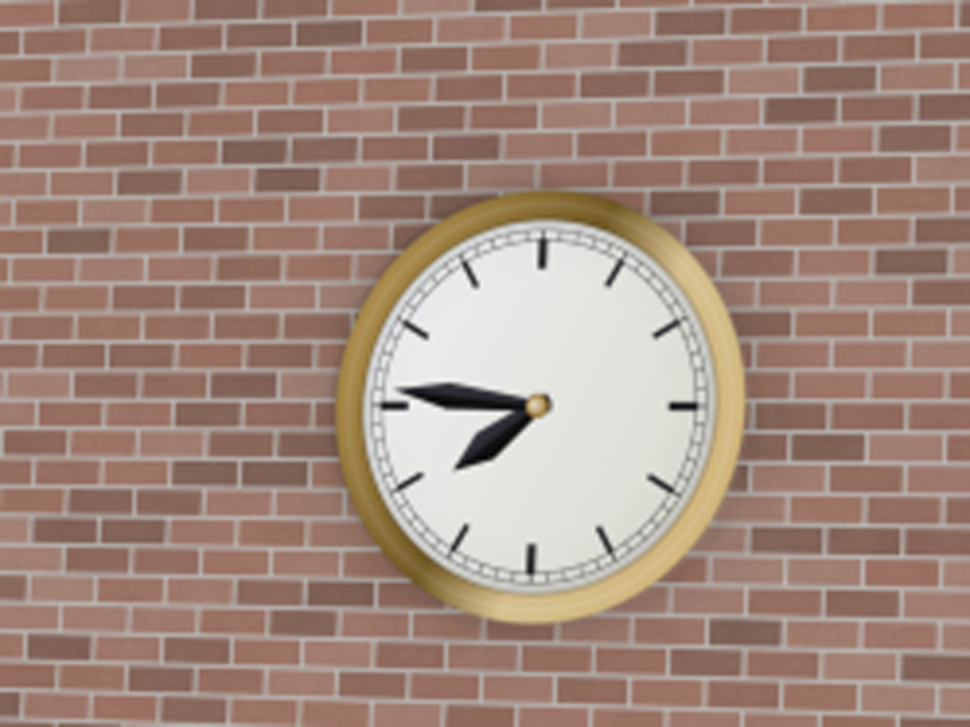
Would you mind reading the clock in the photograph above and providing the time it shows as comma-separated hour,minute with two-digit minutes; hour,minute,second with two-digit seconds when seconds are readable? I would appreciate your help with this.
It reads 7,46
